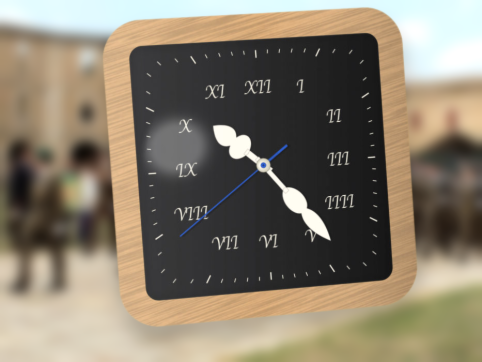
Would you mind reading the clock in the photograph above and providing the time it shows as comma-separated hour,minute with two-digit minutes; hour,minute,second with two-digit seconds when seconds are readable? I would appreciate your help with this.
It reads 10,23,39
